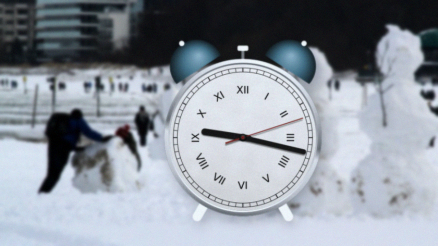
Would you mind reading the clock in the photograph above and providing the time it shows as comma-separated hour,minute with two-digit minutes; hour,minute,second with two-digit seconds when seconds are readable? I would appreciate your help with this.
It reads 9,17,12
